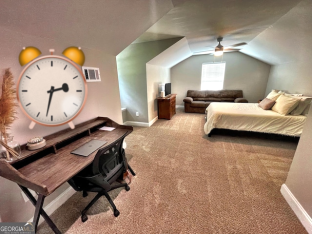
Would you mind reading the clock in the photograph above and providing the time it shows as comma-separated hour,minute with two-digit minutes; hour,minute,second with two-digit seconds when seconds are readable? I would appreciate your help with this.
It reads 2,32
